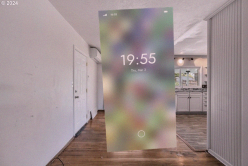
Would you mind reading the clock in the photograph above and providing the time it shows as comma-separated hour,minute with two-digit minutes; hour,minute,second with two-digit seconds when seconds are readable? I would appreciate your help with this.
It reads 19,55
